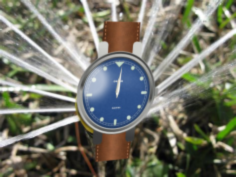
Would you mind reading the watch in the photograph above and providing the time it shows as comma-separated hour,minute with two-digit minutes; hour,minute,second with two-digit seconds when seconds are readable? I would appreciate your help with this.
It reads 12,01
